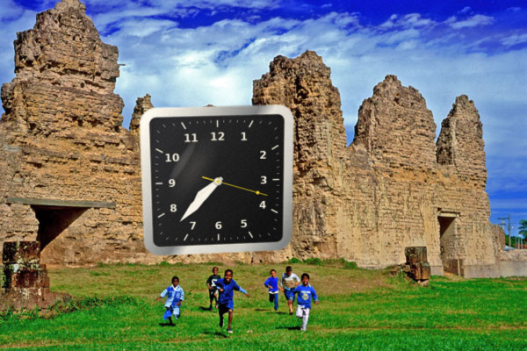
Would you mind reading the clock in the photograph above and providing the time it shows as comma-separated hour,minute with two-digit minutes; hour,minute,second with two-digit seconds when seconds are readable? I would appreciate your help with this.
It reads 7,37,18
